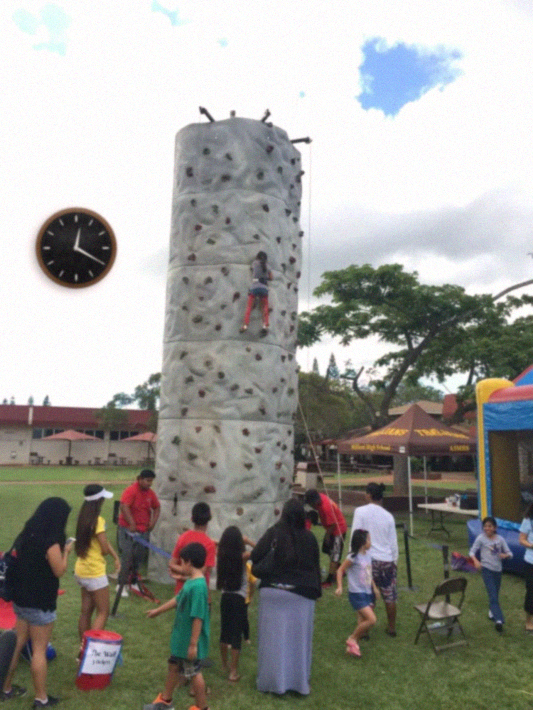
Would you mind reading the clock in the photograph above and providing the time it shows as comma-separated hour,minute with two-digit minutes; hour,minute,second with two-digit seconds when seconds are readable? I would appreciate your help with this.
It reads 12,20
